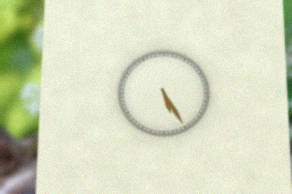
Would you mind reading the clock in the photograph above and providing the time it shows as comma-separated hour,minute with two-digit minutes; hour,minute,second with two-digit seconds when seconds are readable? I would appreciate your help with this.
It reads 5,25
